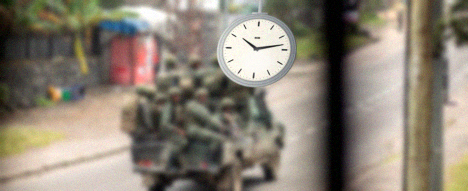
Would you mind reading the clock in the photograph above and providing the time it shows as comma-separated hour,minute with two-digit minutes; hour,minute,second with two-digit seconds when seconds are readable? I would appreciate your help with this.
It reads 10,13
